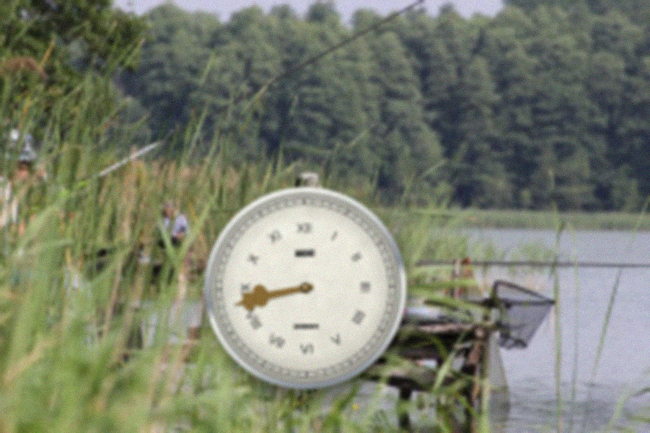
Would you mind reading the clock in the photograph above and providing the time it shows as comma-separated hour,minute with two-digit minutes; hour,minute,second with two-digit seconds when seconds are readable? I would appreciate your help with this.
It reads 8,43
